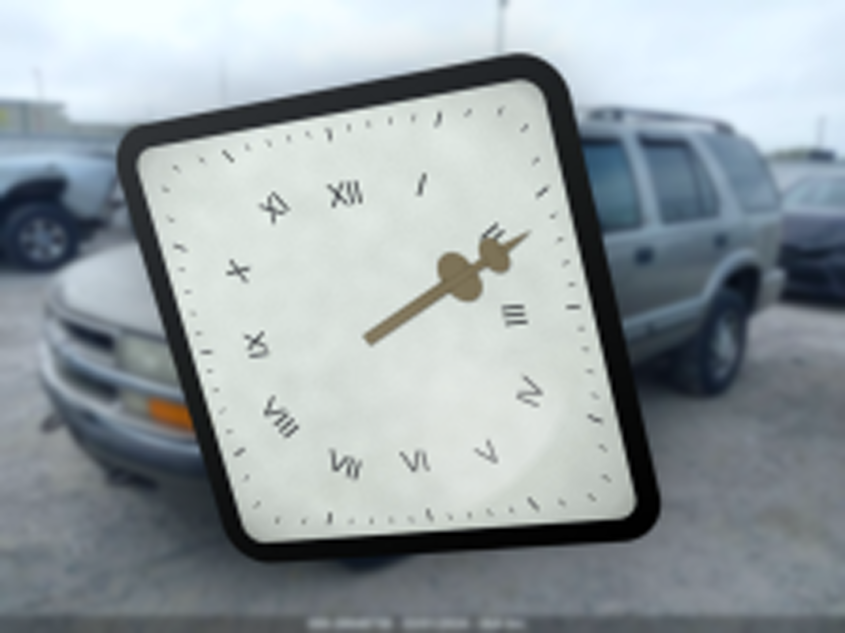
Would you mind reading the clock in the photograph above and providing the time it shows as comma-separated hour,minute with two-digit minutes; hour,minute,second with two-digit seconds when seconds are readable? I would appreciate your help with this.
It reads 2,11
